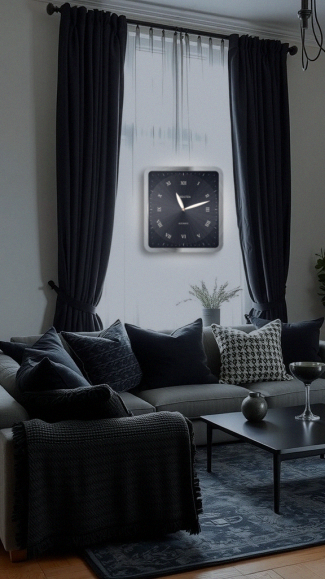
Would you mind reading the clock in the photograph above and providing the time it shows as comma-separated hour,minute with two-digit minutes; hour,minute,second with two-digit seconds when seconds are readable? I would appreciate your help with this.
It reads 11,12
